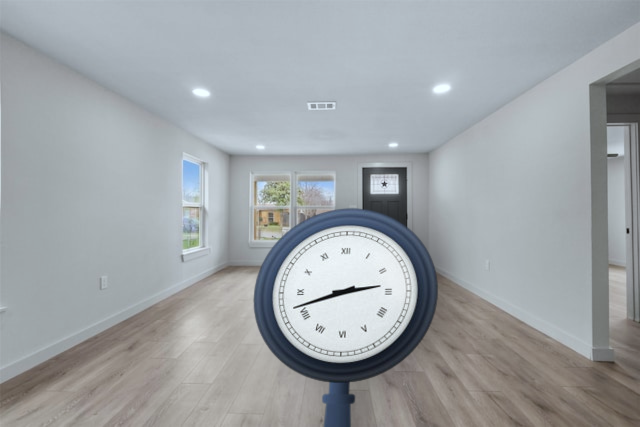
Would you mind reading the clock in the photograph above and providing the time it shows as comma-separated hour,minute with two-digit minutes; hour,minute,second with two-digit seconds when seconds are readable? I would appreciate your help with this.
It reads 2,42
